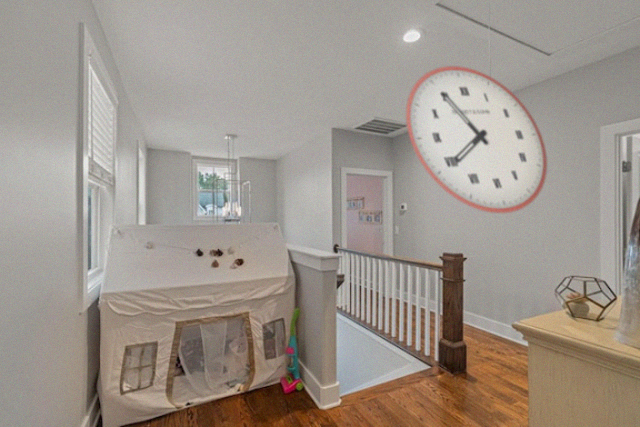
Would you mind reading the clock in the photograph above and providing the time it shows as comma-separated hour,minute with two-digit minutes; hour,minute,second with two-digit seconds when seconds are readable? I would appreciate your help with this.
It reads 7,55
